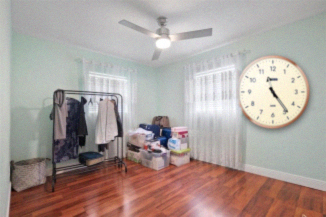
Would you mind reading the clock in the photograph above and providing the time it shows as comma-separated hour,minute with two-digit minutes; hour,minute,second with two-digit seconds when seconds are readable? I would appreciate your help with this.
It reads 11,24
